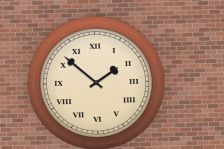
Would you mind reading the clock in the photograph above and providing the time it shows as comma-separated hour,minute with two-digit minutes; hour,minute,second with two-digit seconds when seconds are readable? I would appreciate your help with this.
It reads 1,52
